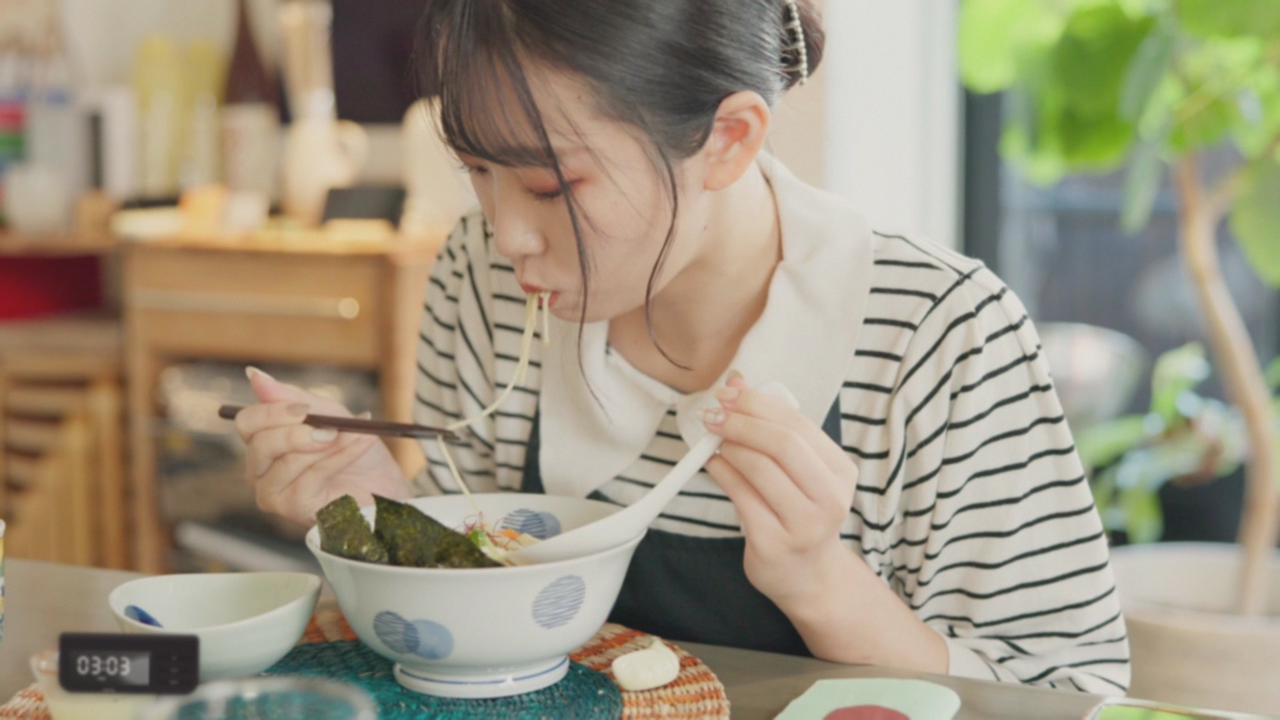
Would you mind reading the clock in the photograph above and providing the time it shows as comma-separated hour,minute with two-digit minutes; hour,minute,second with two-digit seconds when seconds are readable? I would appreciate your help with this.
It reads 3,03
